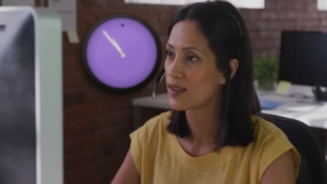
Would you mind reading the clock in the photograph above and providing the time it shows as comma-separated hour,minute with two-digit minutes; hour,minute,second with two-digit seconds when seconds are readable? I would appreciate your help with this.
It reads 10,53
